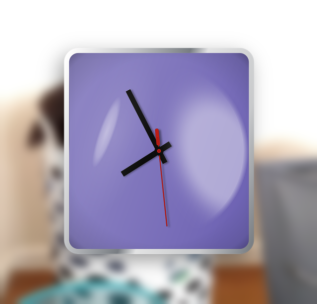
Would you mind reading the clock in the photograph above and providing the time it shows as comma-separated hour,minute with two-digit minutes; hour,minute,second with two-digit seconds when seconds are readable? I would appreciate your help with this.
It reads 7,55,29
